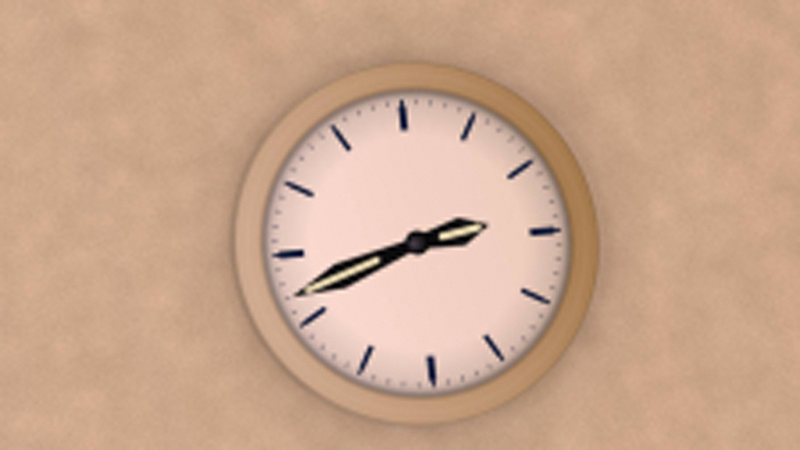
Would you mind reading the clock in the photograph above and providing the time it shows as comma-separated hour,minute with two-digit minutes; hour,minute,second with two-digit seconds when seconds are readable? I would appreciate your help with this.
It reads 2,42
